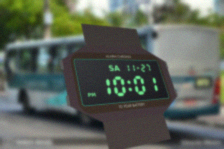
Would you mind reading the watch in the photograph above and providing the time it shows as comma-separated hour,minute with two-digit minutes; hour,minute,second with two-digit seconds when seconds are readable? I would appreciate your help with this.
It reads 10,01
